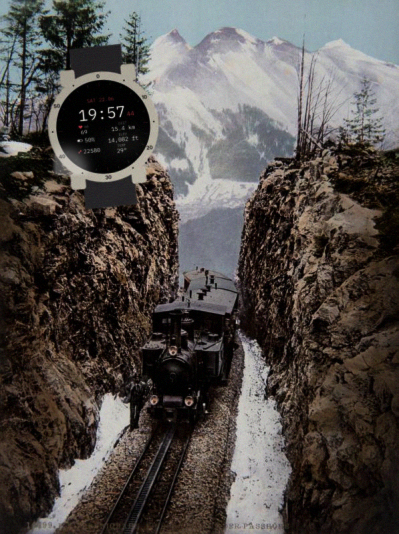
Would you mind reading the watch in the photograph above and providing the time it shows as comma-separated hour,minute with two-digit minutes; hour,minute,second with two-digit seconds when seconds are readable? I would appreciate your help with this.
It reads 19,57
